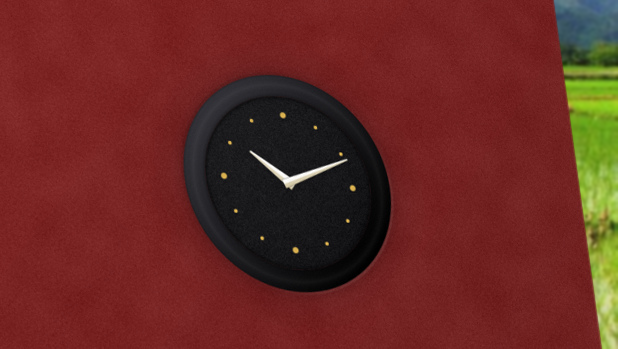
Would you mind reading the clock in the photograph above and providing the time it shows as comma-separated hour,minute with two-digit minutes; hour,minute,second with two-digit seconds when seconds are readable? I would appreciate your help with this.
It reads 10,11
